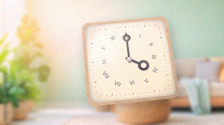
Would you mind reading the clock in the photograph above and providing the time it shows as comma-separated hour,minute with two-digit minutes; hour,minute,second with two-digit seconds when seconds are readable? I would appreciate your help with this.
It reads 4,00
